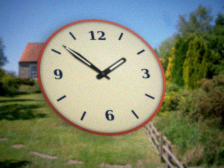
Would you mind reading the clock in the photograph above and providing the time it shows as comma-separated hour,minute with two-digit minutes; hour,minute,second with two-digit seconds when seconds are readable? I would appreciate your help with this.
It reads 1,52
